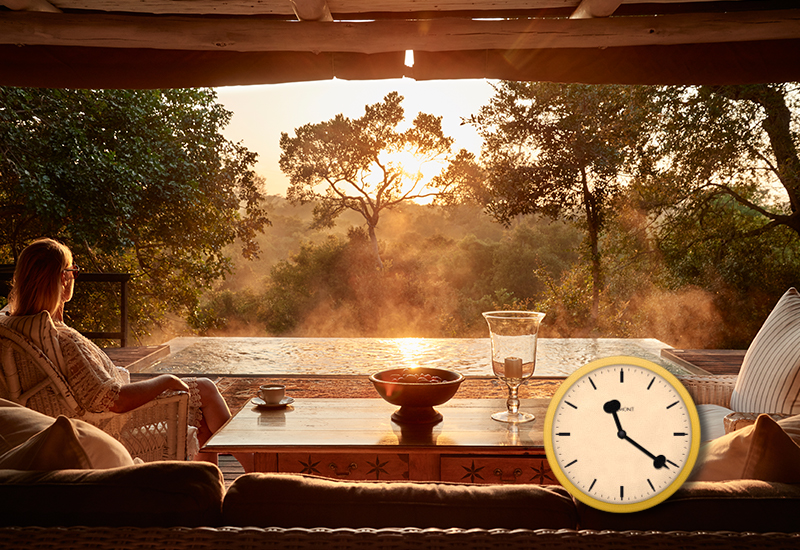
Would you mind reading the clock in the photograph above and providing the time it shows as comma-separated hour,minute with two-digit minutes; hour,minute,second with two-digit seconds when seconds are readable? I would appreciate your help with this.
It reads 11,21
